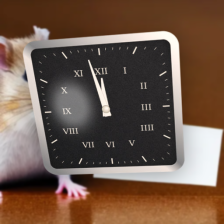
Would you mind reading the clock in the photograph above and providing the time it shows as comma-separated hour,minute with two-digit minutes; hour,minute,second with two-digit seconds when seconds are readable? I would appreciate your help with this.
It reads 11,58
